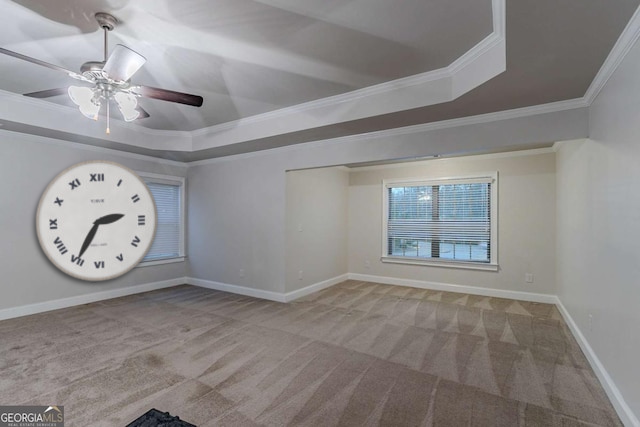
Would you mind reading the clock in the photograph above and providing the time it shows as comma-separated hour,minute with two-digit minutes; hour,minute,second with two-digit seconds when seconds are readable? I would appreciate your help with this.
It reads 2,35
